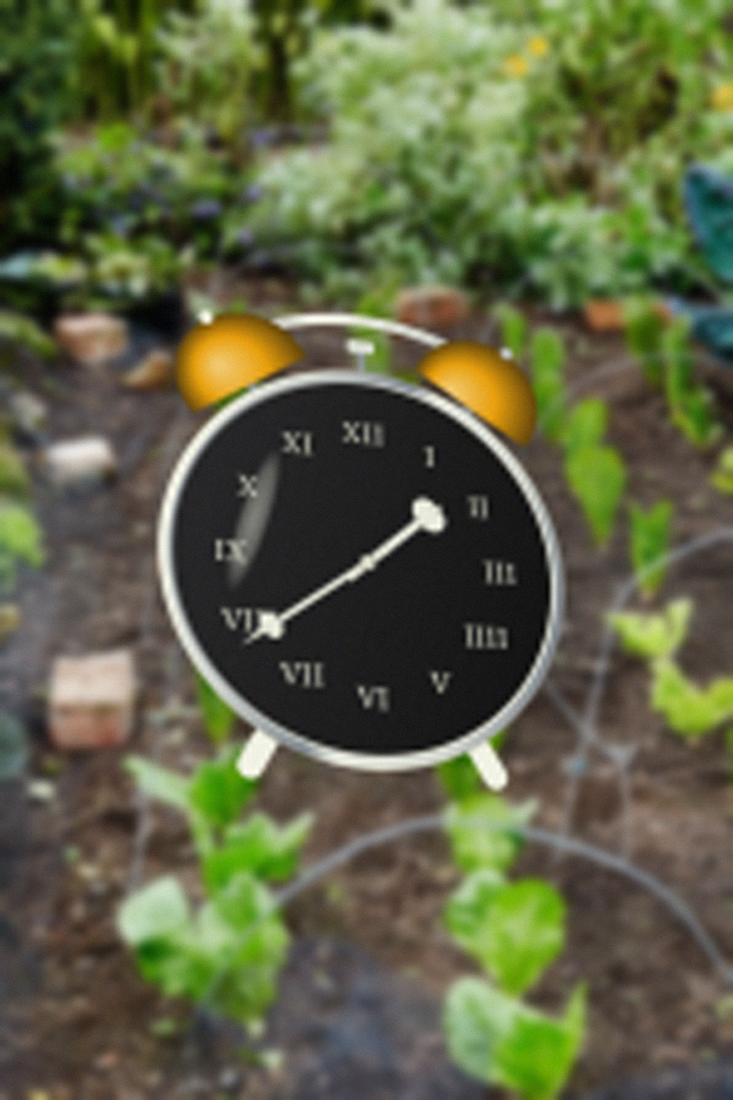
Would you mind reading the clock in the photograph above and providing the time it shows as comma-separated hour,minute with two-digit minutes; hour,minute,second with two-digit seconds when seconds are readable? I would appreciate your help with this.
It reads 1,39
